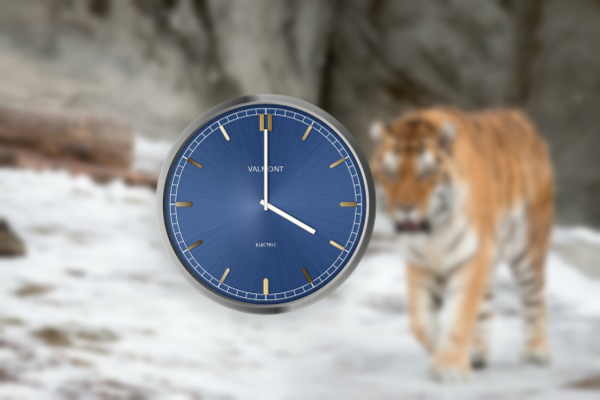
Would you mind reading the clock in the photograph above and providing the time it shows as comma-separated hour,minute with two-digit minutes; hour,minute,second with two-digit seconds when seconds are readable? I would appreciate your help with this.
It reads 4,00
